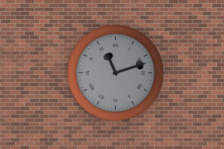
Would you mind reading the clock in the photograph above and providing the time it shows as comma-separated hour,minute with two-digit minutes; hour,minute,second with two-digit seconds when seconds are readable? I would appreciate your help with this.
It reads 11,12
